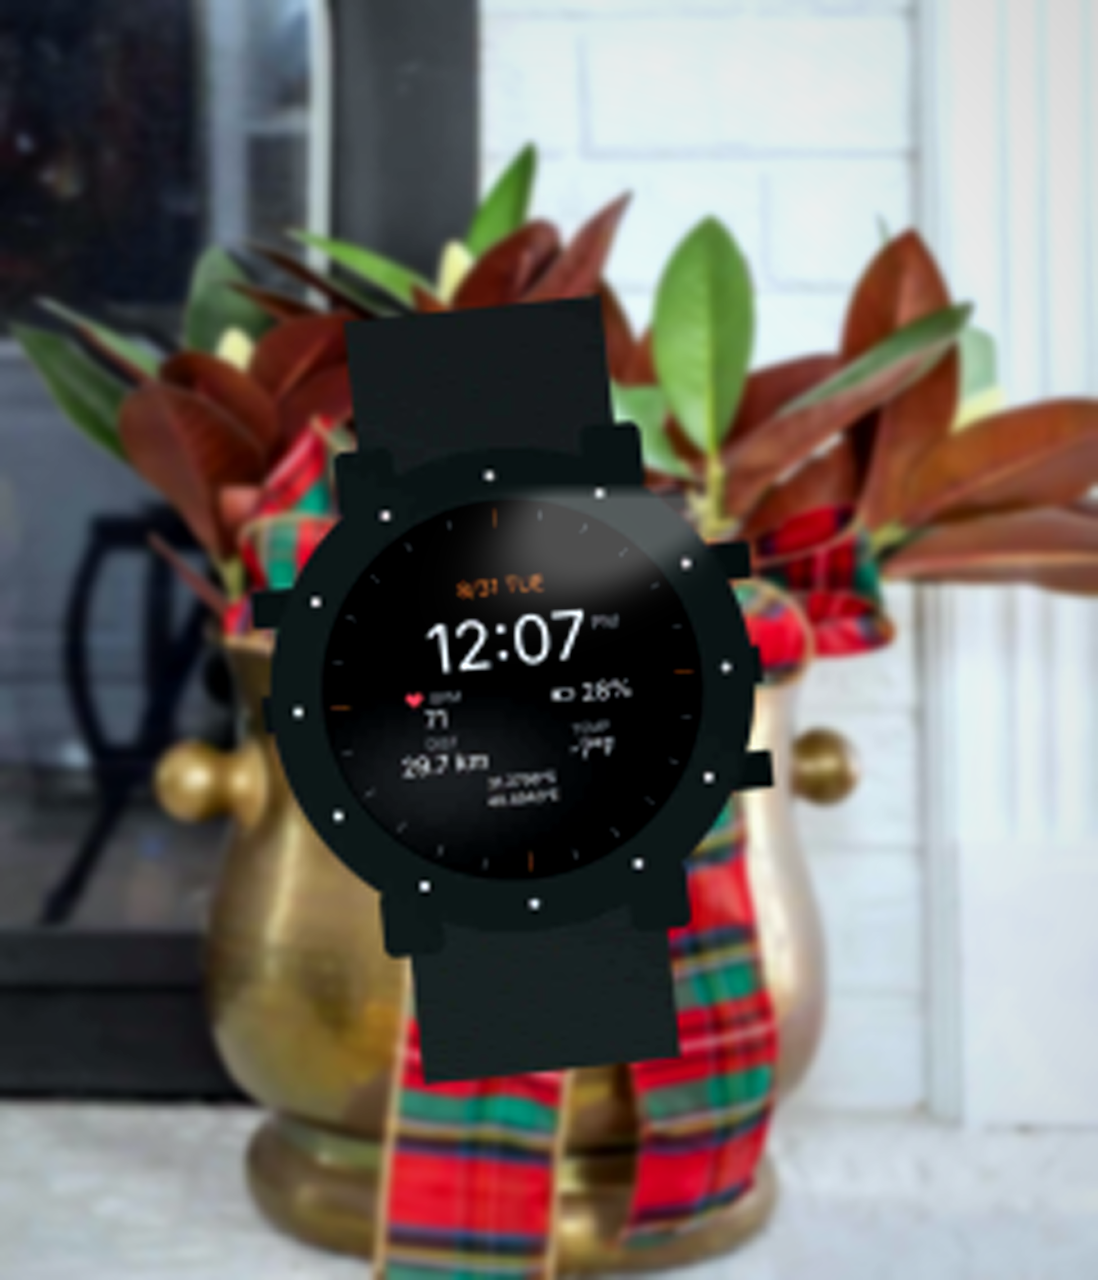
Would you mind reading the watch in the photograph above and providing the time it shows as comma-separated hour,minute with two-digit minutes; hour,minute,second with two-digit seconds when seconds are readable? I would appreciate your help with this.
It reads 12,07
